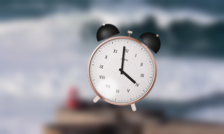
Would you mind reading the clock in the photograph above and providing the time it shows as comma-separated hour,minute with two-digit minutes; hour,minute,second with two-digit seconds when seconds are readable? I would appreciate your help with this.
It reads 3,59
